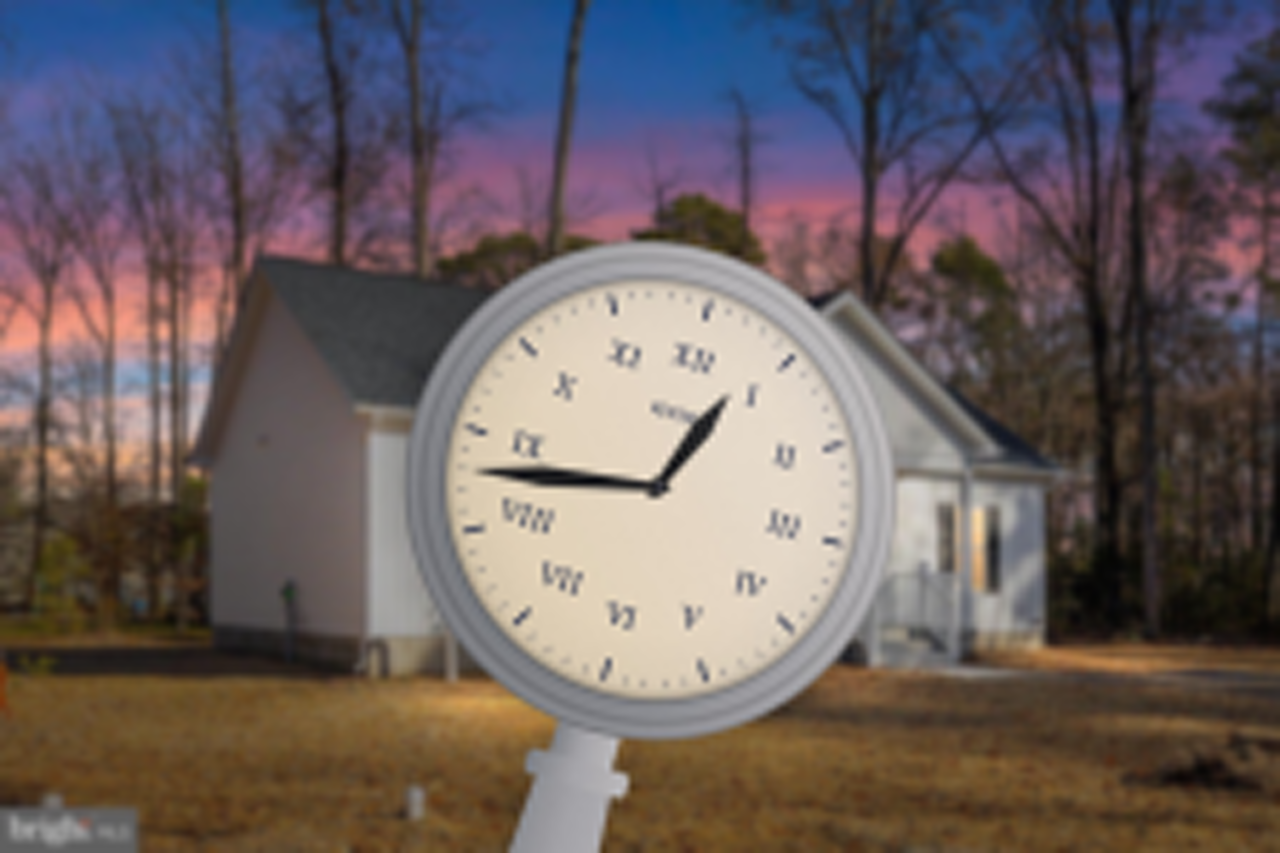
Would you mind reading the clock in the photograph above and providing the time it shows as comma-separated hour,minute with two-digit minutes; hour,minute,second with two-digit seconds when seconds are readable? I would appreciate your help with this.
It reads 12,43
